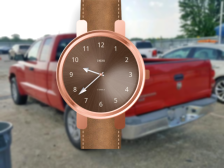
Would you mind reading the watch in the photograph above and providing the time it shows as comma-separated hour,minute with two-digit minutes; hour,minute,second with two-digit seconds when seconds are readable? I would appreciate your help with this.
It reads 9,38
